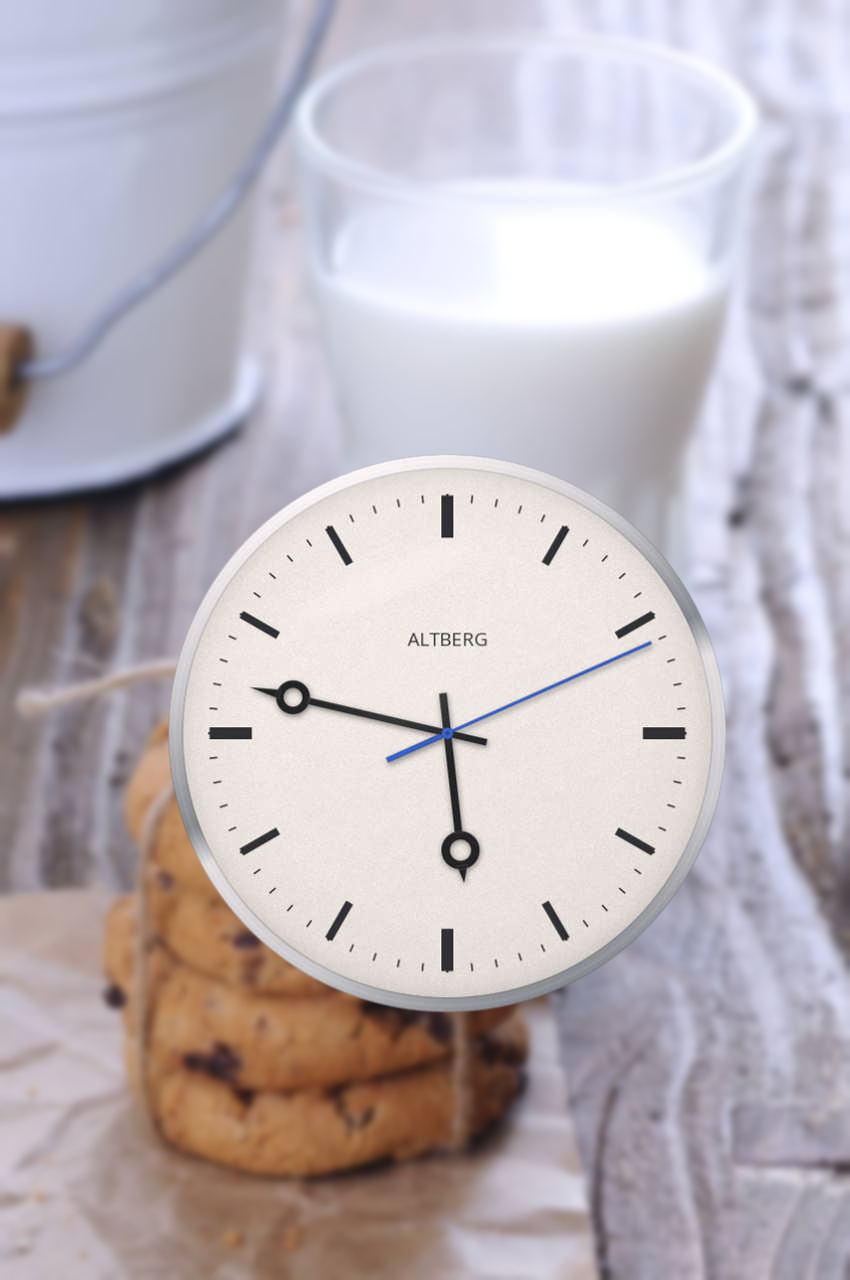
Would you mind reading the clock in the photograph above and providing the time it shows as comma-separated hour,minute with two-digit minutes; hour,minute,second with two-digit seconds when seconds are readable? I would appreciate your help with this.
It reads 5,47,11
